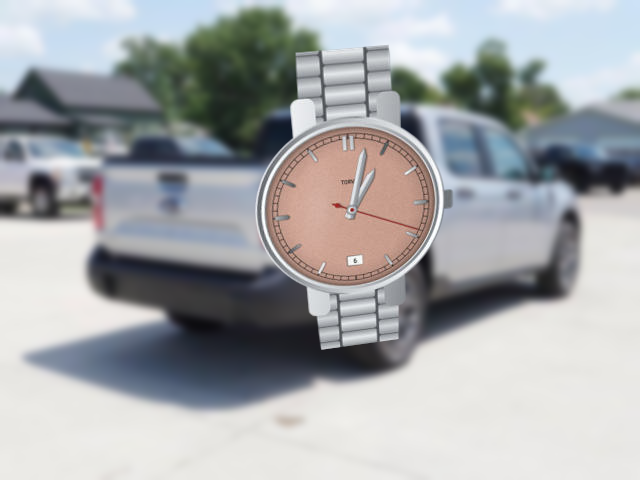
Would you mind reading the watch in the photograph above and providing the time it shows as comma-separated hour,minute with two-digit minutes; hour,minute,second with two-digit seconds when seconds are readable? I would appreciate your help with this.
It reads 1,02,19
